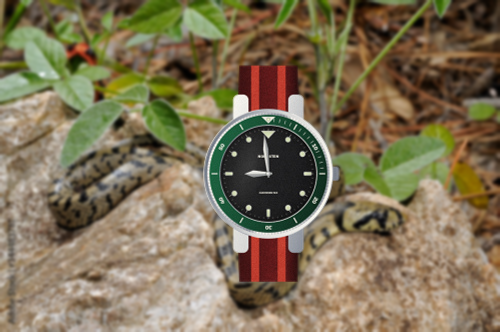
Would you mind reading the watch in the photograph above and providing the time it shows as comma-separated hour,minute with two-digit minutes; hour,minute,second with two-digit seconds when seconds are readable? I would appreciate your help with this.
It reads 8,59
